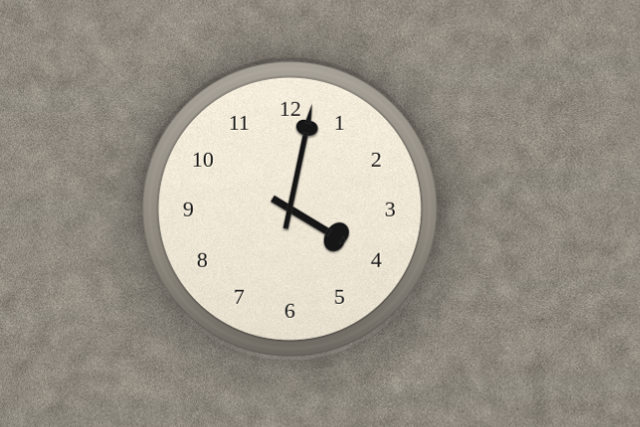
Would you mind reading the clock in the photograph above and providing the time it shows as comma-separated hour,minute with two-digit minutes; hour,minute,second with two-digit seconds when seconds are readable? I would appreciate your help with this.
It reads 4,02
